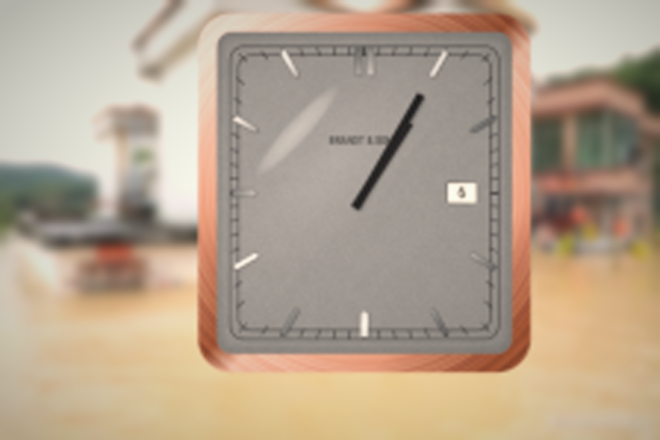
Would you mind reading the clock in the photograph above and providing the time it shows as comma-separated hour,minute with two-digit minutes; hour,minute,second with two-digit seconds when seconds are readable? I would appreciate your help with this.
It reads 1,05
